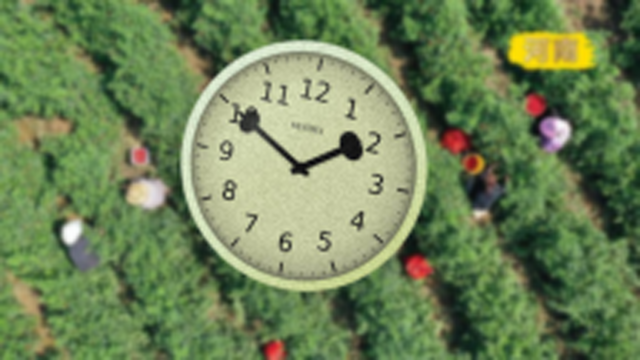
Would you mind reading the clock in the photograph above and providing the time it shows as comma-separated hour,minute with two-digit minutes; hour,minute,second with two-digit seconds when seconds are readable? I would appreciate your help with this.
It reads 1,50
